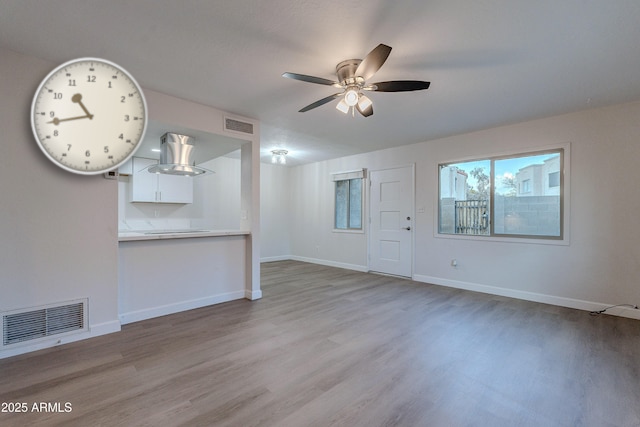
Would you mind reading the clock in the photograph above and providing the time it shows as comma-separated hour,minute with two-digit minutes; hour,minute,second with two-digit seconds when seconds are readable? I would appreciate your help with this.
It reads 10,43
